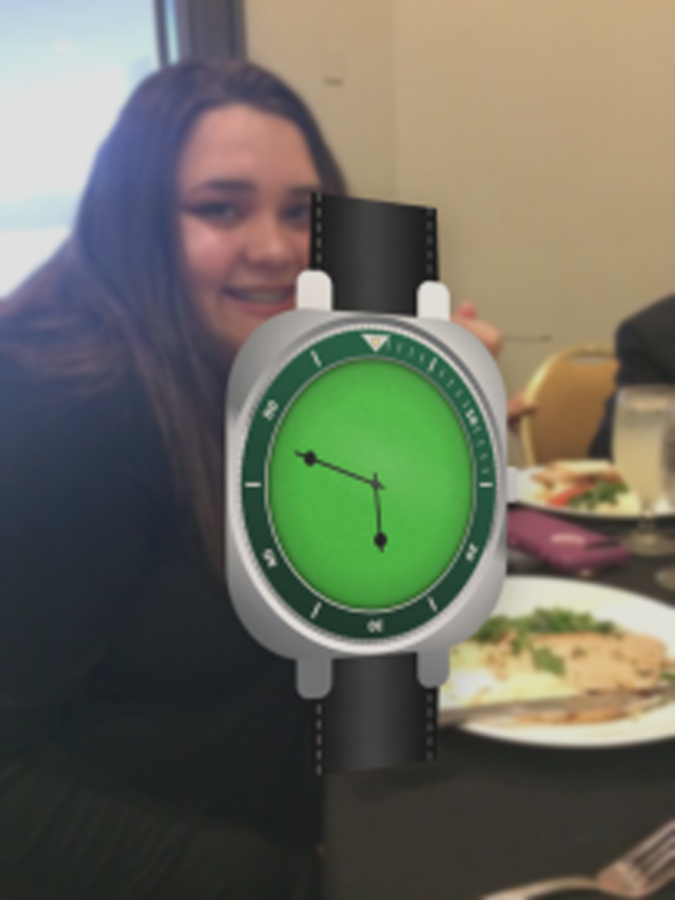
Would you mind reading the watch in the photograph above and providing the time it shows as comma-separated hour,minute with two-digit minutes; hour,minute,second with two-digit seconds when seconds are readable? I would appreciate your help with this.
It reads 5,48
